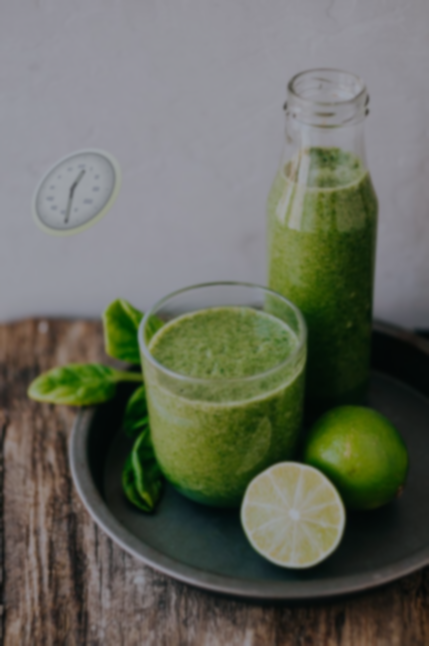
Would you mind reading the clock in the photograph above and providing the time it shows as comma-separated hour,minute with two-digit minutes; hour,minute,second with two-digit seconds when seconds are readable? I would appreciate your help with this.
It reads 12,28
